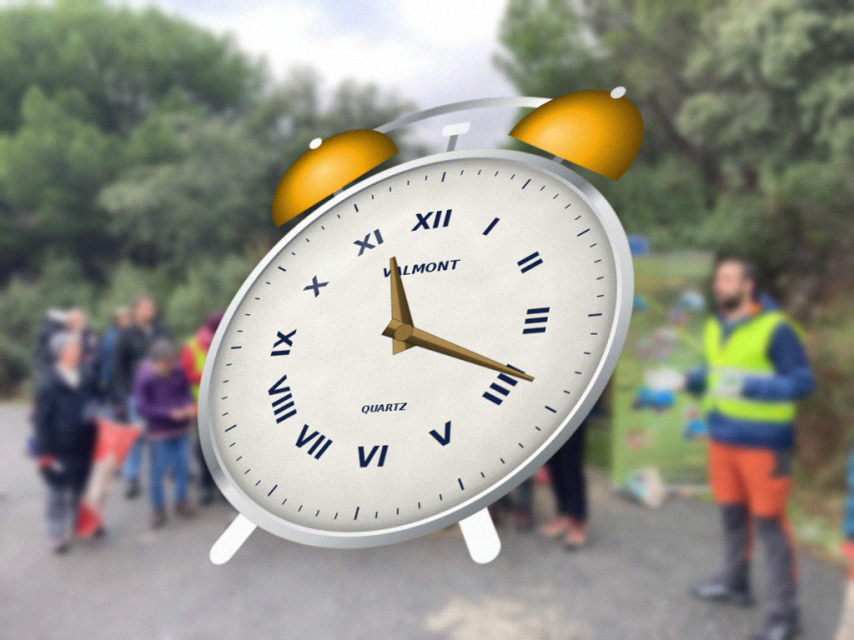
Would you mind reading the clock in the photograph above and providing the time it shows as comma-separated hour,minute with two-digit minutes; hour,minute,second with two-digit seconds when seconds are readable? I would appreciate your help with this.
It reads 11,19
